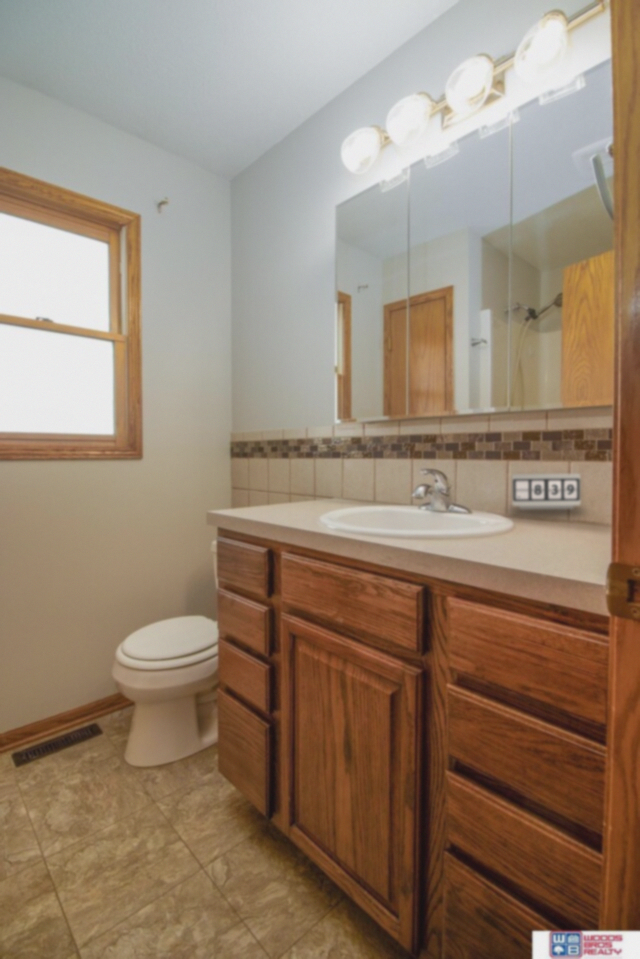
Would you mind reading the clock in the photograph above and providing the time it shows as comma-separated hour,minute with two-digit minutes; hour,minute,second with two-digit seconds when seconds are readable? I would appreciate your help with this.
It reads 8,39
